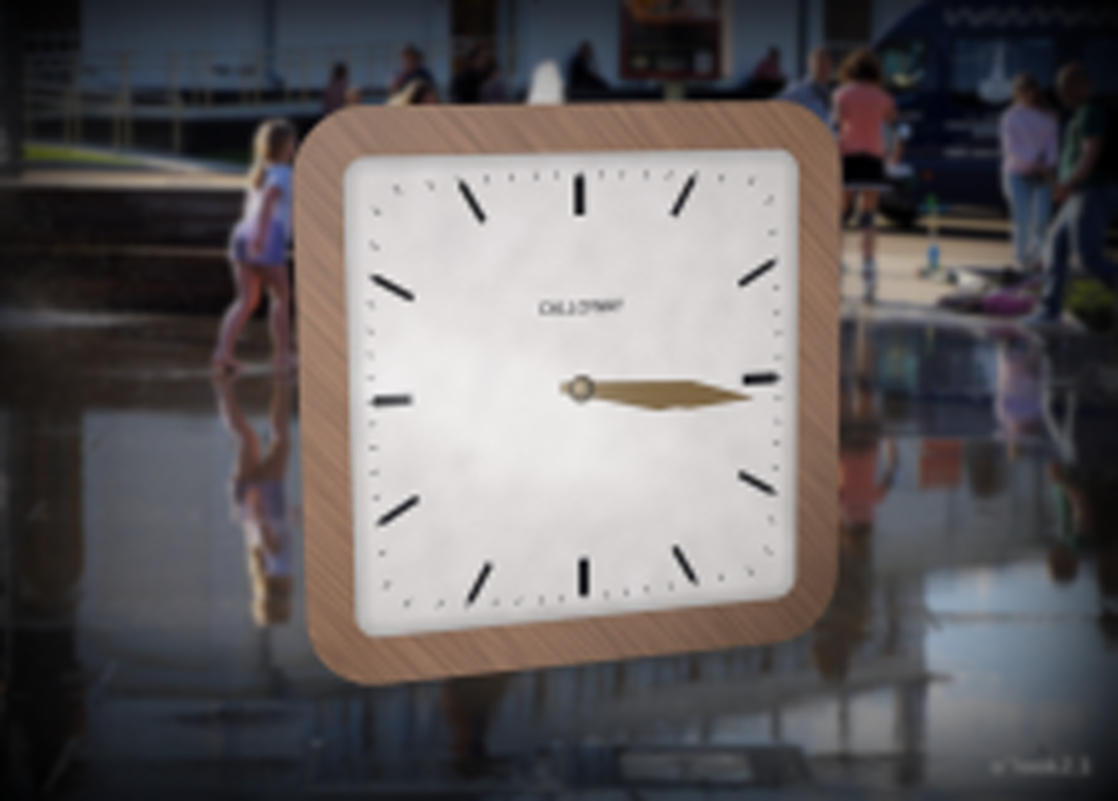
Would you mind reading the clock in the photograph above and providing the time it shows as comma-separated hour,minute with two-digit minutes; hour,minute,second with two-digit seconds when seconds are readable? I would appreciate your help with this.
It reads 3,16
